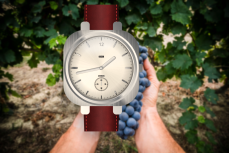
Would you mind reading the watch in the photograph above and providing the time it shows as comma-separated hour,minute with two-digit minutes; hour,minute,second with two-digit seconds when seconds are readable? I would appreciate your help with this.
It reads 1,43
